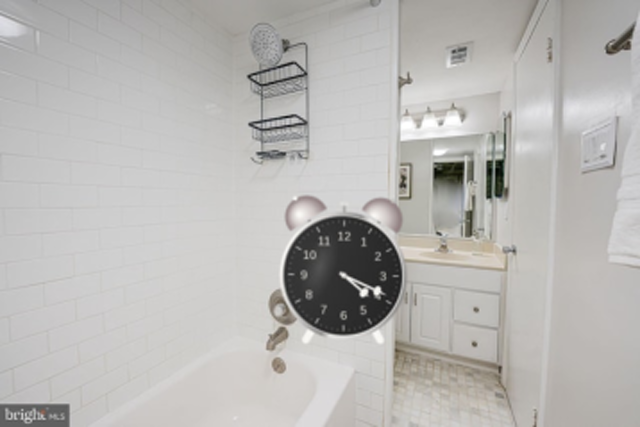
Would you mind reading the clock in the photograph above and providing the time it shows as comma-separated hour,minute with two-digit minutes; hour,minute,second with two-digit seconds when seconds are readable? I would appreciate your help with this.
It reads 4,19
